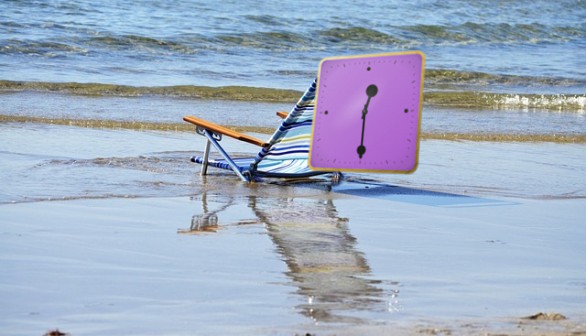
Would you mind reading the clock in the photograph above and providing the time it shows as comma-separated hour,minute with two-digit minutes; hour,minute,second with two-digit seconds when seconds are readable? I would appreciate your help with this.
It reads 12,30
